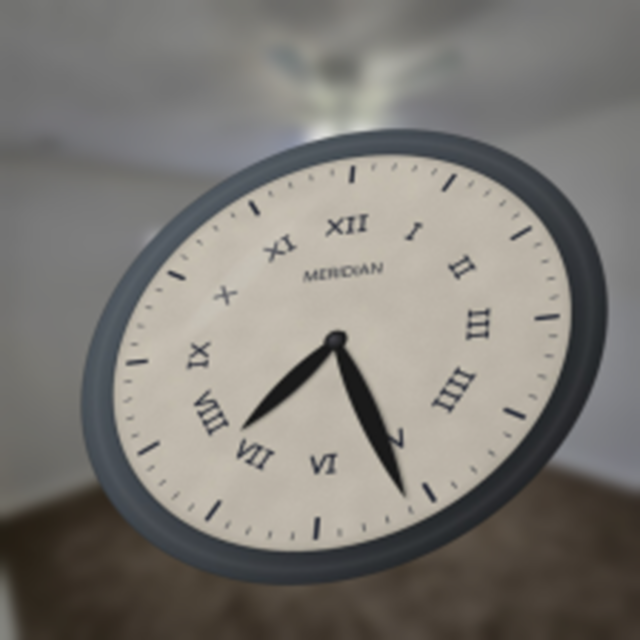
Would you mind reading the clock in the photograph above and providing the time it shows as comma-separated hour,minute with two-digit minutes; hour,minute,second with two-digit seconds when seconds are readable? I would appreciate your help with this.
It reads 7,26
